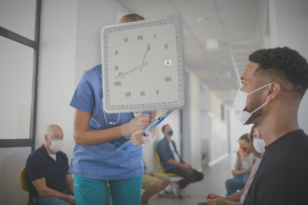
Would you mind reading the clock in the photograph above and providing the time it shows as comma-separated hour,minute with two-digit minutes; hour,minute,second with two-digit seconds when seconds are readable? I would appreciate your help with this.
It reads 12,42
